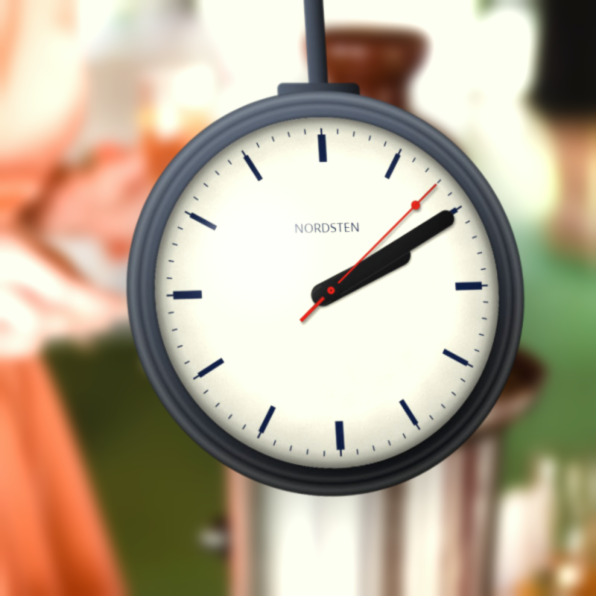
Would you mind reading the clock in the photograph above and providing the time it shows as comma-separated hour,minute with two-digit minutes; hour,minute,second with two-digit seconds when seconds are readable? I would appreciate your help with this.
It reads 2,10,08
